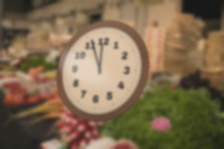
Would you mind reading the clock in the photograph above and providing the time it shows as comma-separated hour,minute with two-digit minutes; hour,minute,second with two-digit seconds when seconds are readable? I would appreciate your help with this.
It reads 11,56
